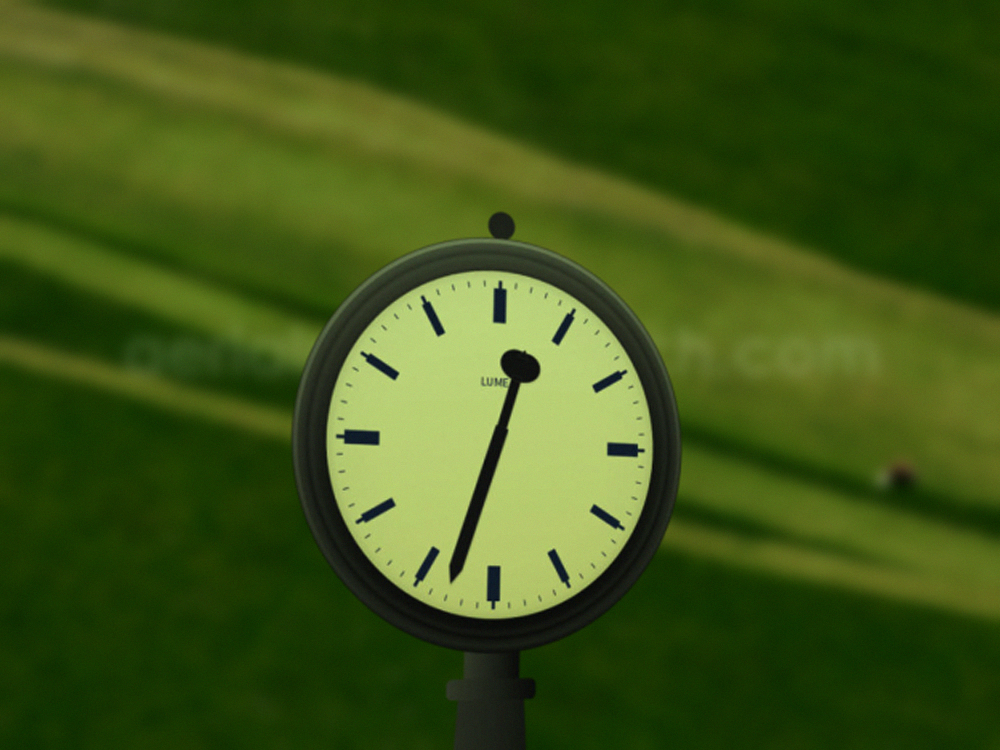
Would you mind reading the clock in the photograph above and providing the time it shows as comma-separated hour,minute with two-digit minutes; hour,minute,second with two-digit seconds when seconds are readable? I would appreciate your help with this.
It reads 12,33
